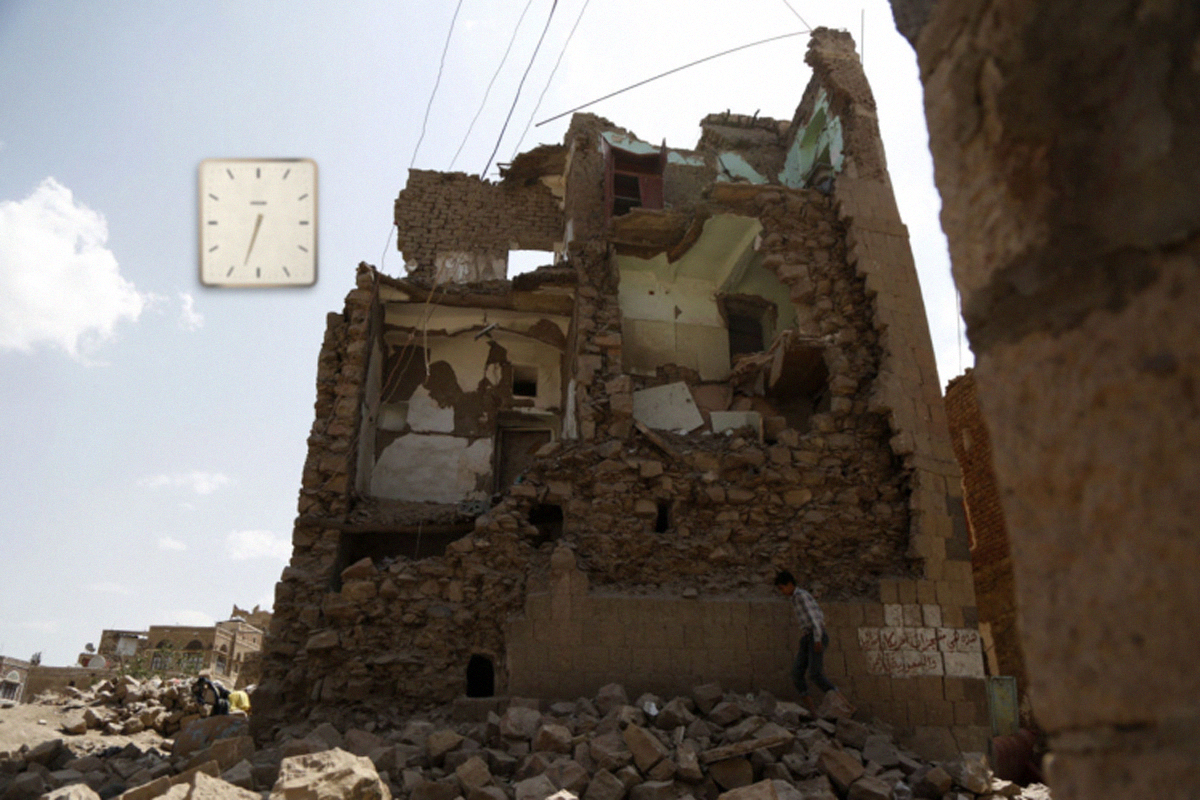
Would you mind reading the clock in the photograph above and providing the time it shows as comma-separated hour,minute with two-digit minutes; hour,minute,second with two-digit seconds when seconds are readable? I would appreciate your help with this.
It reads 6,33
